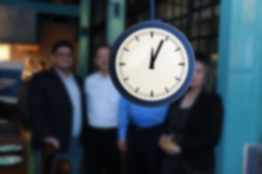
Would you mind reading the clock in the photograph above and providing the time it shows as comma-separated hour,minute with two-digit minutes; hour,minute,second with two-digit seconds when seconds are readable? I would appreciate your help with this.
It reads 12,04
